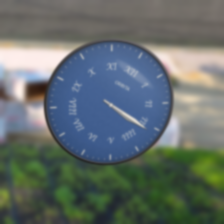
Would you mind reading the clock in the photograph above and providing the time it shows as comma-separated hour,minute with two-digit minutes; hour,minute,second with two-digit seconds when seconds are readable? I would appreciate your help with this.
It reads 3,16
